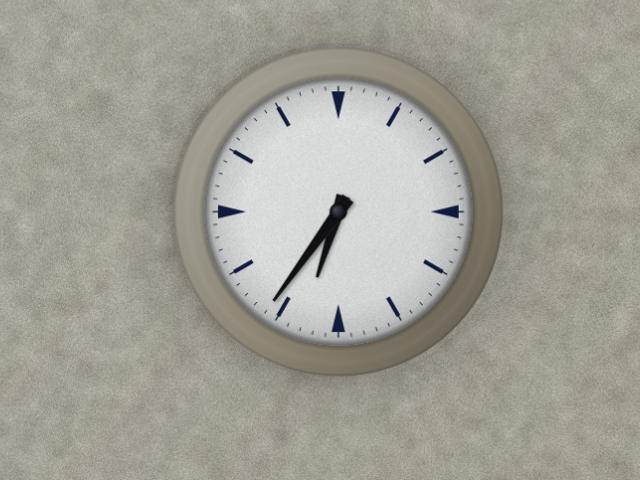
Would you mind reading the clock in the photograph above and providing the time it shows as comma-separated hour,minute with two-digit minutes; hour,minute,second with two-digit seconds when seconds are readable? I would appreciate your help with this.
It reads 6,36
